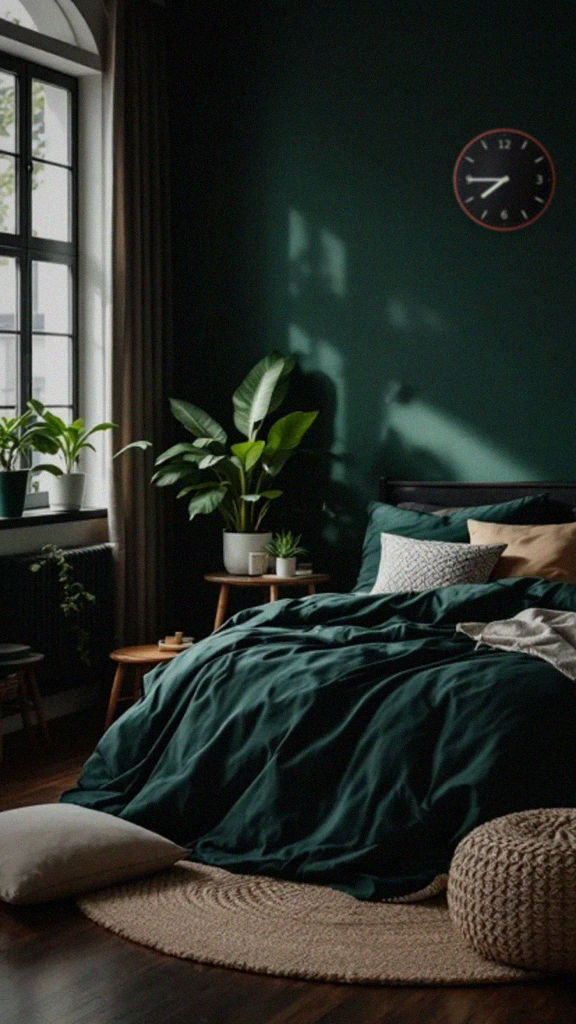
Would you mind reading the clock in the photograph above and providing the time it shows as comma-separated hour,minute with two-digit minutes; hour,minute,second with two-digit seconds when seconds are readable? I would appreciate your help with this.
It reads 7,45
